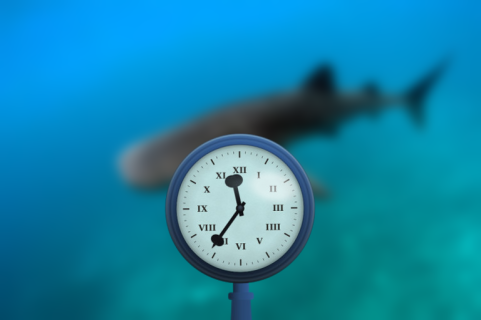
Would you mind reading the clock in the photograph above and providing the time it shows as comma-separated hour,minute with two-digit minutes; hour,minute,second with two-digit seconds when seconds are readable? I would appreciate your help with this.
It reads 11,36
